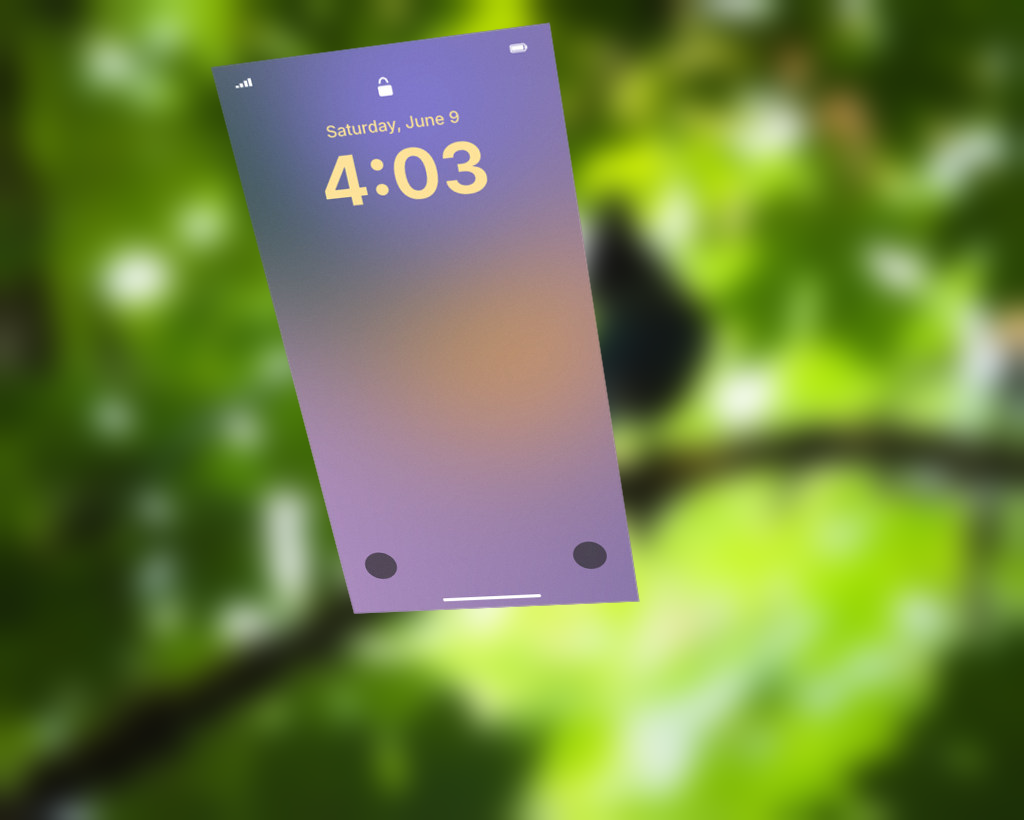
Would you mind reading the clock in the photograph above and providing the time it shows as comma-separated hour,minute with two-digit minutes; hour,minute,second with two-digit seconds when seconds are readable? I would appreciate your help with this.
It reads 4,03
